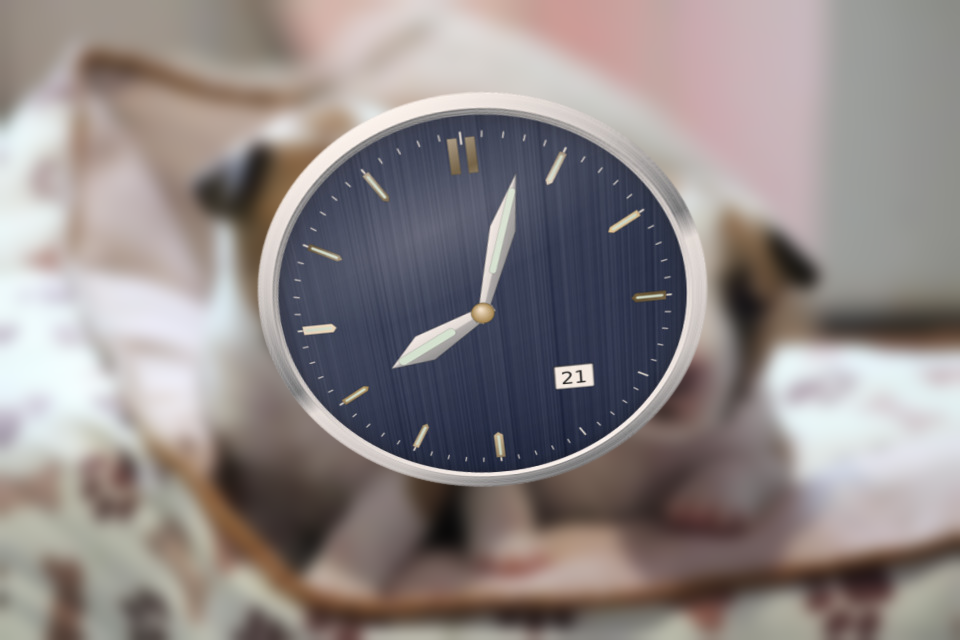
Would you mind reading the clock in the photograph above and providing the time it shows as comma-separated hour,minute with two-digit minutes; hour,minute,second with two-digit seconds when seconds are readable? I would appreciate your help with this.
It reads 8,03
